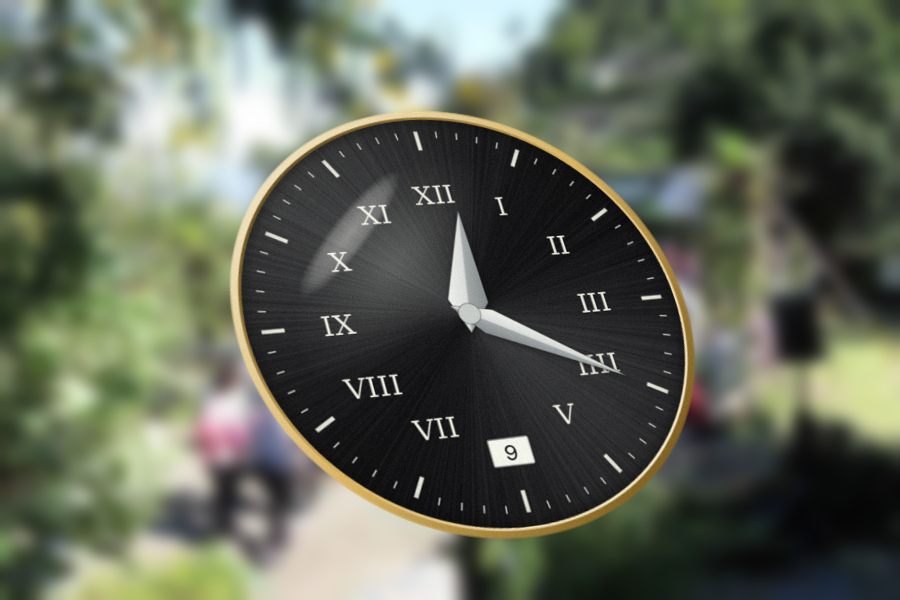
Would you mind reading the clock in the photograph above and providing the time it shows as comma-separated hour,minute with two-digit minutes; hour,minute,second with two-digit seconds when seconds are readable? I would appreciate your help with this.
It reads 12,20
